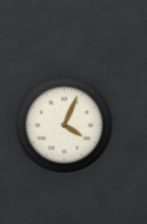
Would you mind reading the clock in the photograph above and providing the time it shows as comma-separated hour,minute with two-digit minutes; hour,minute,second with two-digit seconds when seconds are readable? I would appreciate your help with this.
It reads 4,04
